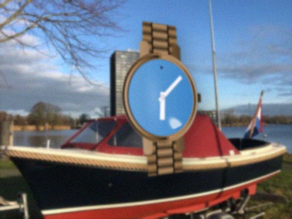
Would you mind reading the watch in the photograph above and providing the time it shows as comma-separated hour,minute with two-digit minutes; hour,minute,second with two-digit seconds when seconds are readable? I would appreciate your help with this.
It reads 6,08
